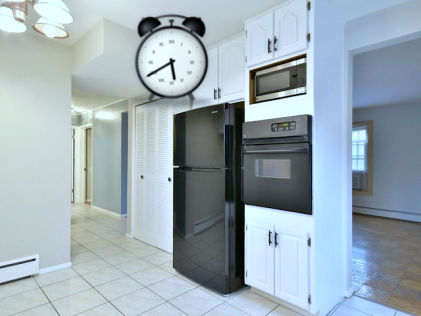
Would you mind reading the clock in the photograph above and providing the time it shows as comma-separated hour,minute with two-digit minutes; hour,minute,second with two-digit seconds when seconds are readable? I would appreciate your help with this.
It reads 5,40
